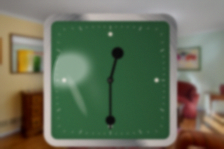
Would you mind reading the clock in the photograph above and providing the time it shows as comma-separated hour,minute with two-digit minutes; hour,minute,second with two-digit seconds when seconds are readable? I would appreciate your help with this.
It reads 12,30
